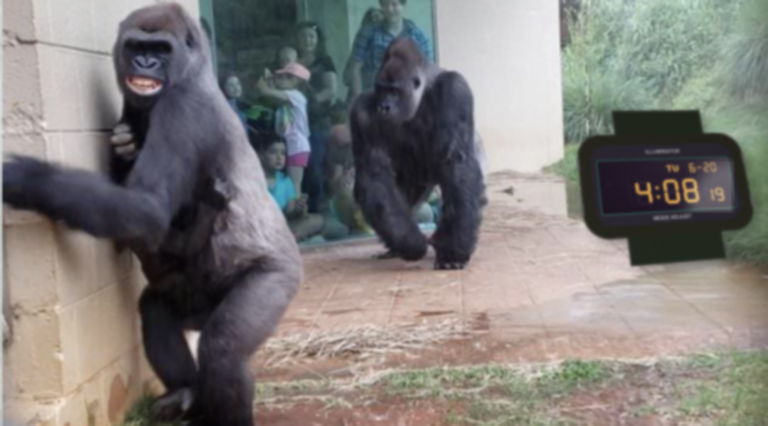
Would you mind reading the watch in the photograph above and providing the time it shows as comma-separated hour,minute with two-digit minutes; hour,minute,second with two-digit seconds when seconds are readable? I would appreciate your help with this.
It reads 4,08
